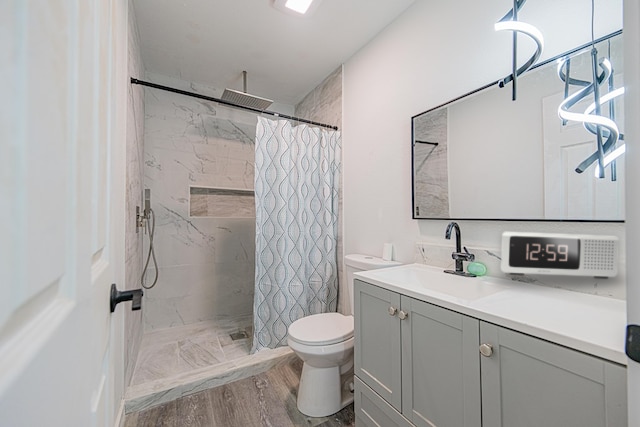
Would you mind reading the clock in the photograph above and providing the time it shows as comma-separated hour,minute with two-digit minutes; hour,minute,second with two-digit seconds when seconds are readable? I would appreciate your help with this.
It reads 12,59
